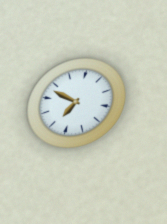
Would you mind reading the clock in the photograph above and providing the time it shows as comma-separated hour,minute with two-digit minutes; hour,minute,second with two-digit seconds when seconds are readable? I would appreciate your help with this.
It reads 6,48
